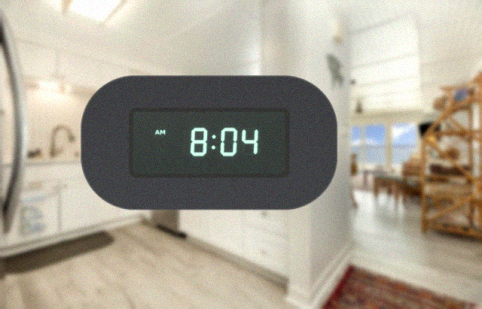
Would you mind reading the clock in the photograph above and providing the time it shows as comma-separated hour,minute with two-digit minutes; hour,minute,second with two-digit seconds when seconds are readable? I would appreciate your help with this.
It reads 8,04
